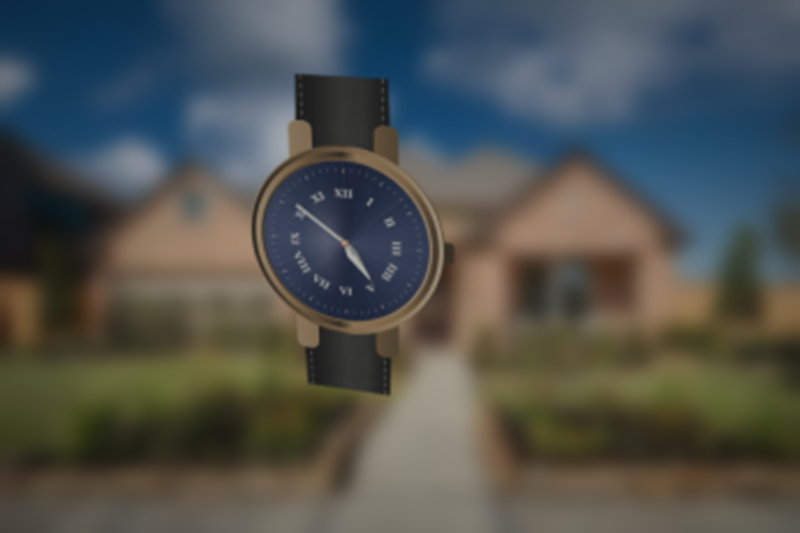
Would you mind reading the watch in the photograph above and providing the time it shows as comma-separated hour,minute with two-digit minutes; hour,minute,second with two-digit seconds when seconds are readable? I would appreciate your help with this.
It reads 4,51
